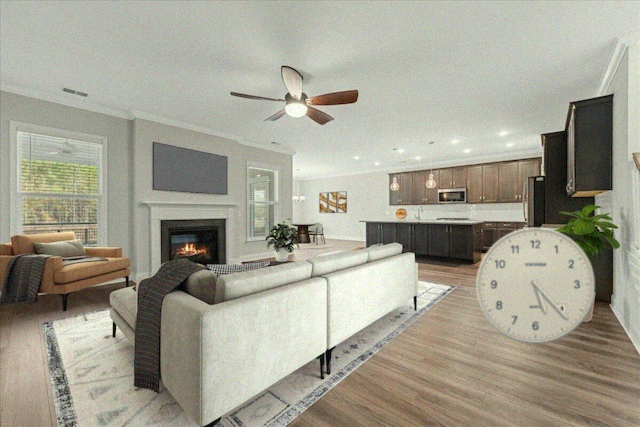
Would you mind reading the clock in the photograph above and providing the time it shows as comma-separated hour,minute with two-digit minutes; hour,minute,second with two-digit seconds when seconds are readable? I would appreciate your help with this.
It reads 5,23
